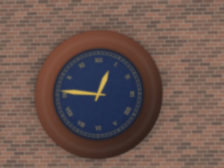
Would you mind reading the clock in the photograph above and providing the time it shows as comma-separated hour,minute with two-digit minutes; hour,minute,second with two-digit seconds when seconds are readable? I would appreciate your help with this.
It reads 12,46
